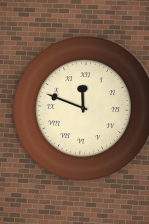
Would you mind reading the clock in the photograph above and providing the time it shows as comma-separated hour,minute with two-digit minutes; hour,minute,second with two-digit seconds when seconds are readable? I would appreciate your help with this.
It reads 11,48
